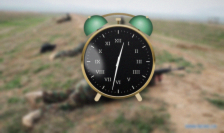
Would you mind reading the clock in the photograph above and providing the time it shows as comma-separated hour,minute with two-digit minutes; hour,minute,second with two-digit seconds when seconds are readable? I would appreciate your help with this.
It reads 12,32
